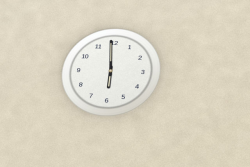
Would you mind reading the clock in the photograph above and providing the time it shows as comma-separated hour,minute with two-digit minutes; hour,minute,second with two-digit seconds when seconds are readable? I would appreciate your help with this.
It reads 5,59
